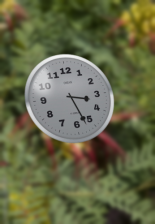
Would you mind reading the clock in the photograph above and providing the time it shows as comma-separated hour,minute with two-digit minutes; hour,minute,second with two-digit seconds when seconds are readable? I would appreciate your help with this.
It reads 3,27
